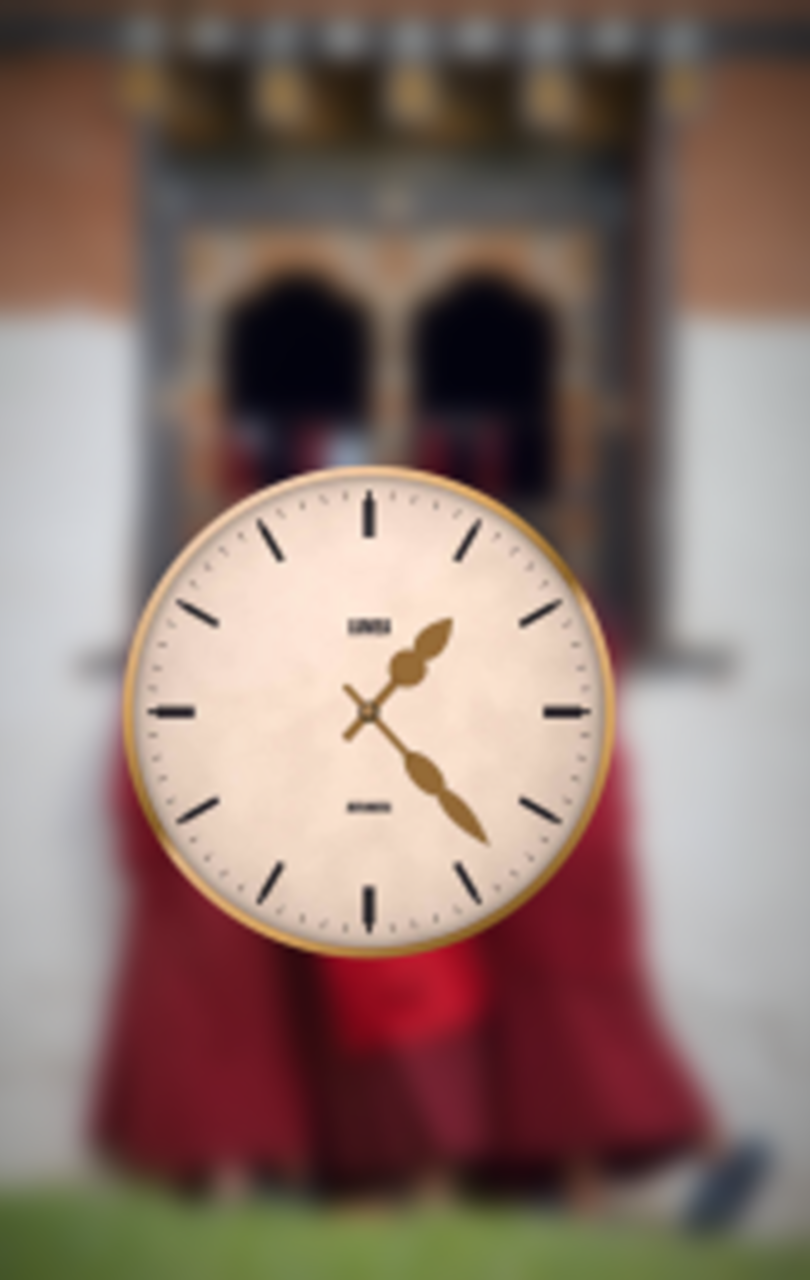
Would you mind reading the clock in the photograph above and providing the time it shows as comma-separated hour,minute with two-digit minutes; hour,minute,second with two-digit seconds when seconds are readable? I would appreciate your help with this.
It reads 1,23
